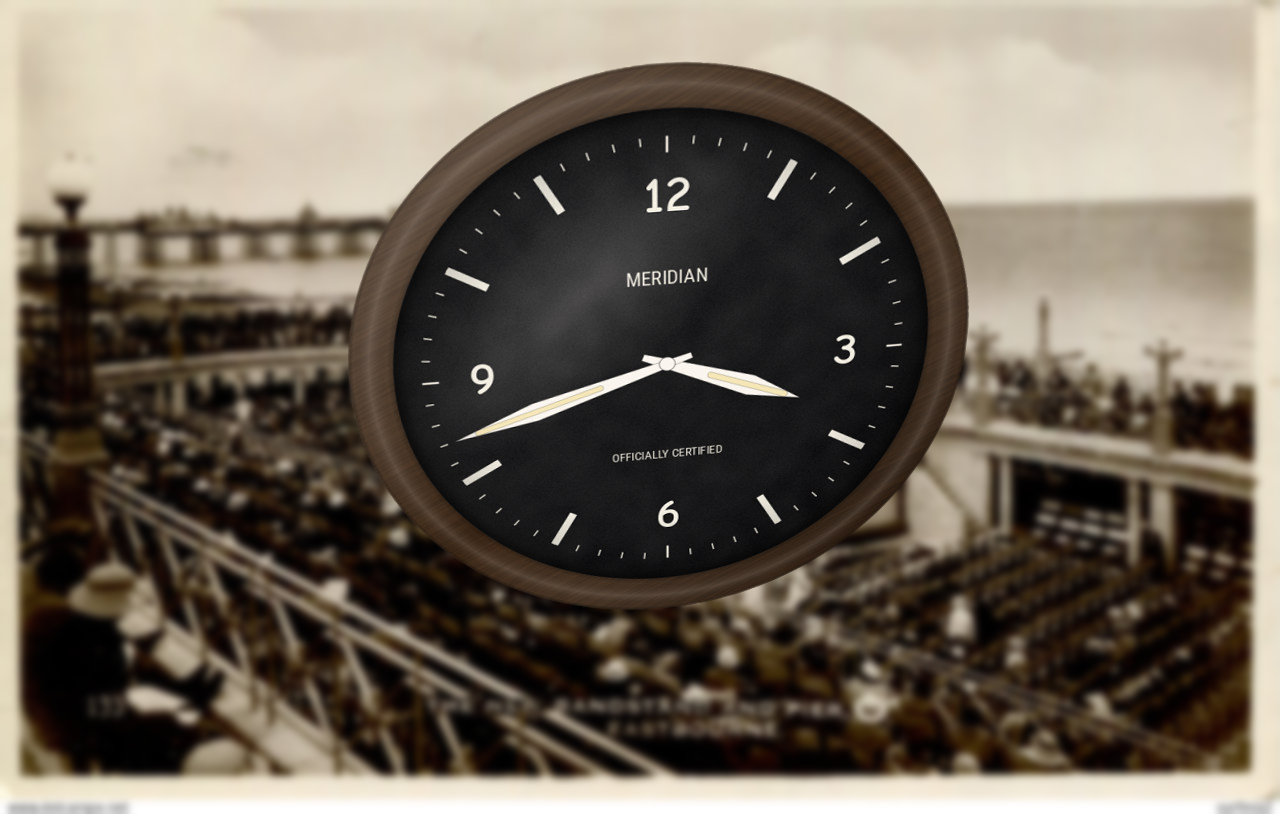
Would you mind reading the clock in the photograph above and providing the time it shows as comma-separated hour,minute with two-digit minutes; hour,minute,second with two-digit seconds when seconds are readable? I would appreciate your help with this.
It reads 3,42
